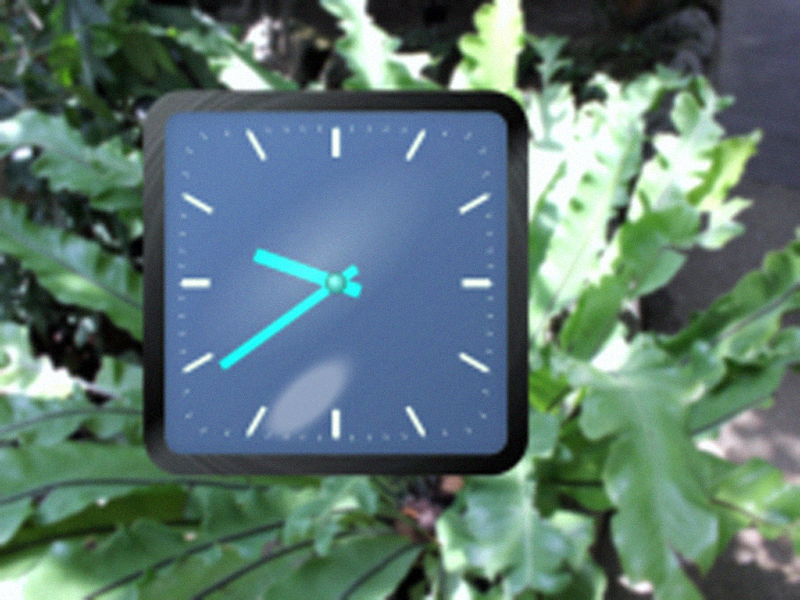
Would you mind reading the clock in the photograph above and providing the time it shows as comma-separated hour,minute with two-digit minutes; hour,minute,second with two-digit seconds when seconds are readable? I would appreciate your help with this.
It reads 9,39
